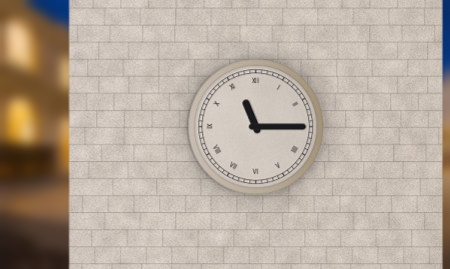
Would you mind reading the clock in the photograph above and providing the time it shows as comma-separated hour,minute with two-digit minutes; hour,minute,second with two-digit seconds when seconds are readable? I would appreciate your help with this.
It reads 11,15
